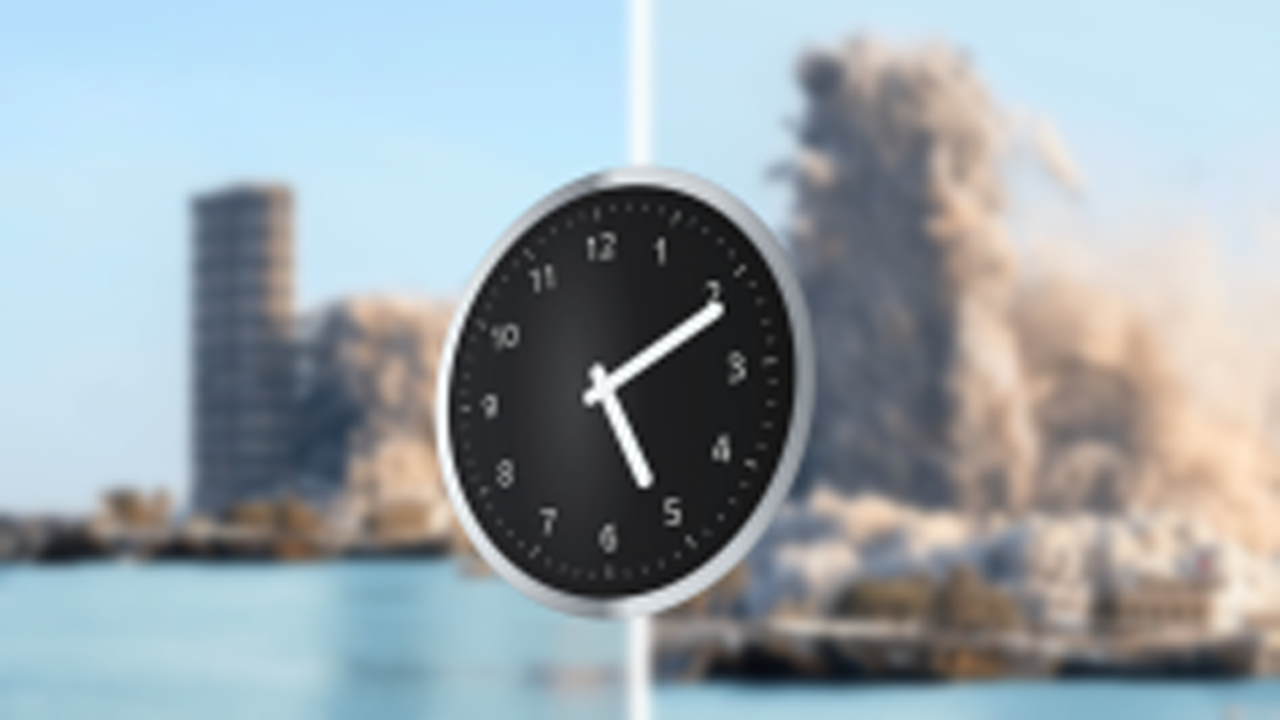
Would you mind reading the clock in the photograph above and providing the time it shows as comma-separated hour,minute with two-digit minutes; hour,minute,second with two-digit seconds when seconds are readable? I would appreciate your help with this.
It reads 5,11
